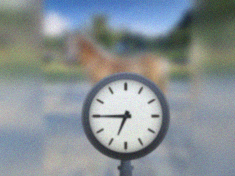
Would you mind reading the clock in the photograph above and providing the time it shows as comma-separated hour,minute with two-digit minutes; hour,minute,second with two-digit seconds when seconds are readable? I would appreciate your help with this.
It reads 6,45
